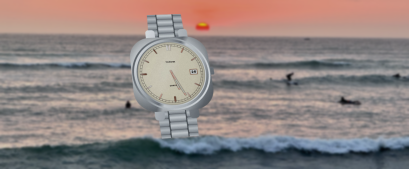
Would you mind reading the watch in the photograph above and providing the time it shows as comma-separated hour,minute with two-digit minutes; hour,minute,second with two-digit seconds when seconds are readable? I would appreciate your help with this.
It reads 5,26
